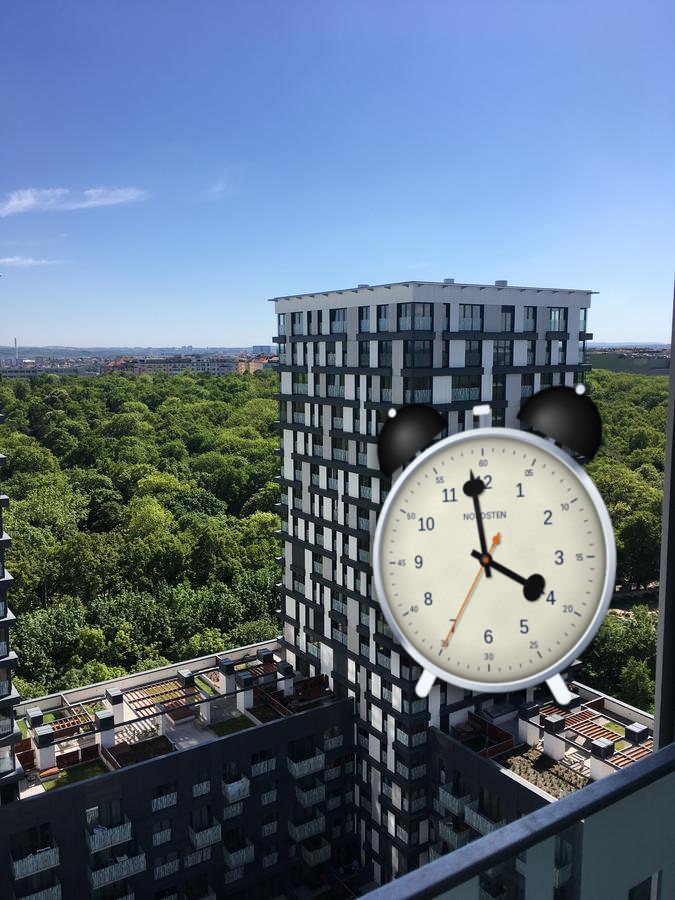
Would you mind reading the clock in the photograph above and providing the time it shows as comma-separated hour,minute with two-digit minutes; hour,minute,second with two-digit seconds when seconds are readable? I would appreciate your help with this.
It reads 3,58,35
